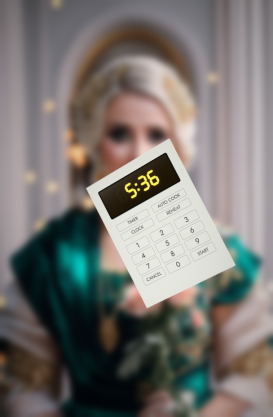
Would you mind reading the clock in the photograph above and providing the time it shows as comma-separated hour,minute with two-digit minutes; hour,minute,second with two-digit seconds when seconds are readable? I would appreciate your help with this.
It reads 5,36
